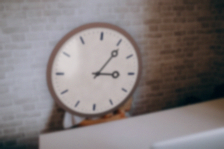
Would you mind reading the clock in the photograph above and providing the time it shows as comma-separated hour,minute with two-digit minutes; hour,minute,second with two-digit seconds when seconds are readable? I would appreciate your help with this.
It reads 3,06
